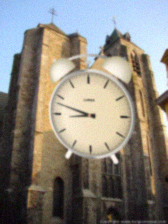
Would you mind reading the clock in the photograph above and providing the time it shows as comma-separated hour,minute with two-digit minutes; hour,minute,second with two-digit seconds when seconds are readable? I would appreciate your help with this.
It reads 8,48
